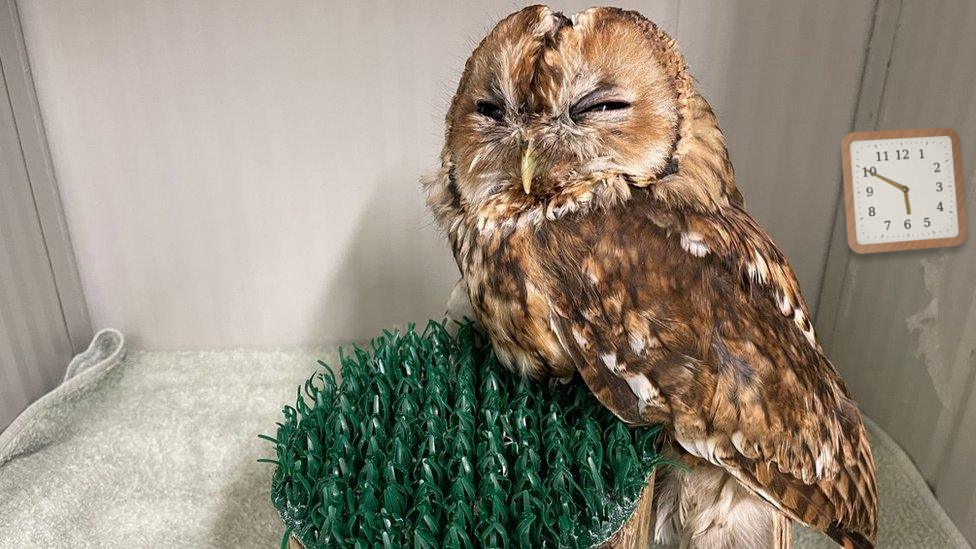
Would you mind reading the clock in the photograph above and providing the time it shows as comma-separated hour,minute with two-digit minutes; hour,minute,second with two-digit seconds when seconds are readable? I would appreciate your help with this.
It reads 5,50
